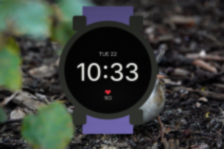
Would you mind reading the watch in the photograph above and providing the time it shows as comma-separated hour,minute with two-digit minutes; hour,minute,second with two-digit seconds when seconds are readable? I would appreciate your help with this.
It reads 10,33
